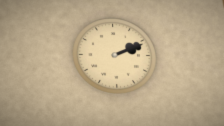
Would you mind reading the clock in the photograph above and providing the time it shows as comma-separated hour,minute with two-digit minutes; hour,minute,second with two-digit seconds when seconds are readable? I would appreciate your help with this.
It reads 2,11
